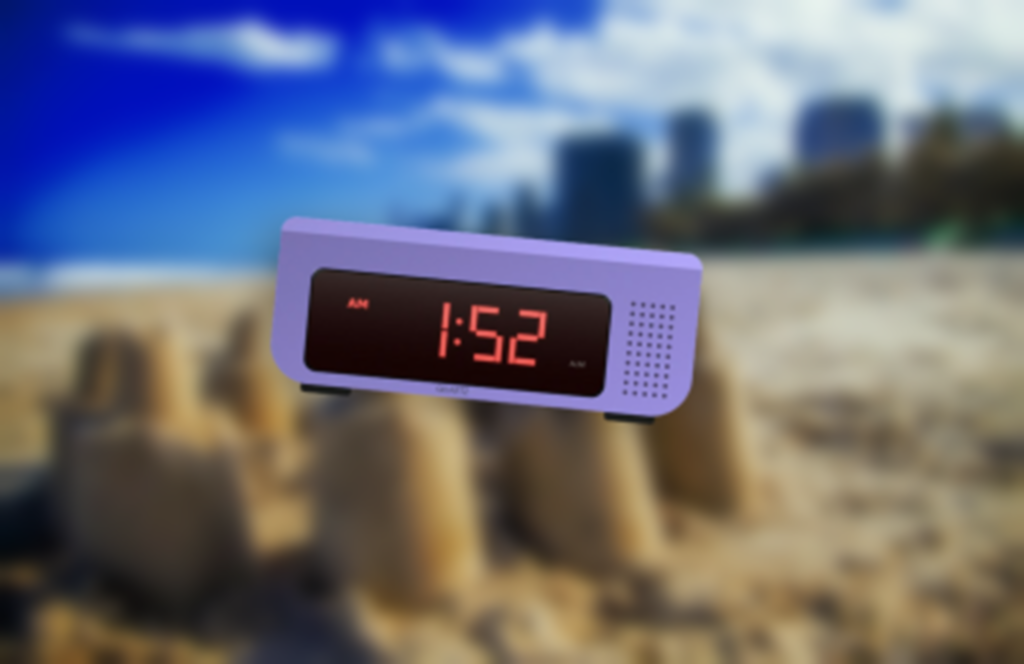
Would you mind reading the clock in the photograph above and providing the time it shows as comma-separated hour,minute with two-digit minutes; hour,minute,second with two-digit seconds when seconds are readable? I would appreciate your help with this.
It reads 1,52
